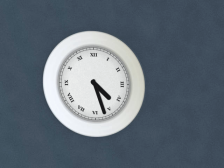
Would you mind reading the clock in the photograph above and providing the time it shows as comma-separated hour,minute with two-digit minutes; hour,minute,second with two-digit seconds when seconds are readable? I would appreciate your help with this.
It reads 4,27
